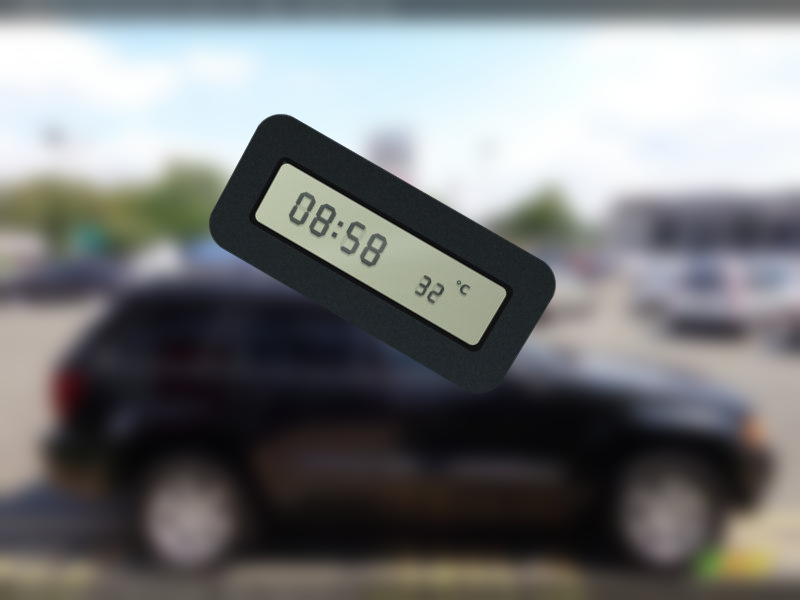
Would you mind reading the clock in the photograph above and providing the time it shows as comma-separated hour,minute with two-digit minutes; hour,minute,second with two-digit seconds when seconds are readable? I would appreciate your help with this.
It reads 8,58
